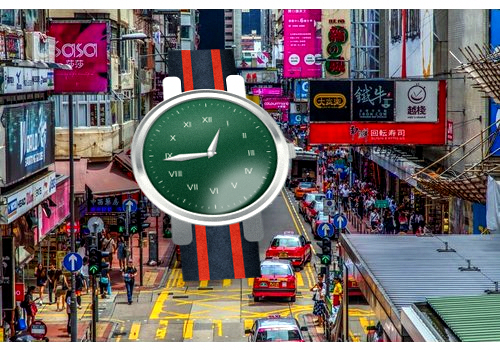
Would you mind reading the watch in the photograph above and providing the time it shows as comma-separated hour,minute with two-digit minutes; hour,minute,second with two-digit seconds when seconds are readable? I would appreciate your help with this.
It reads 12,44
